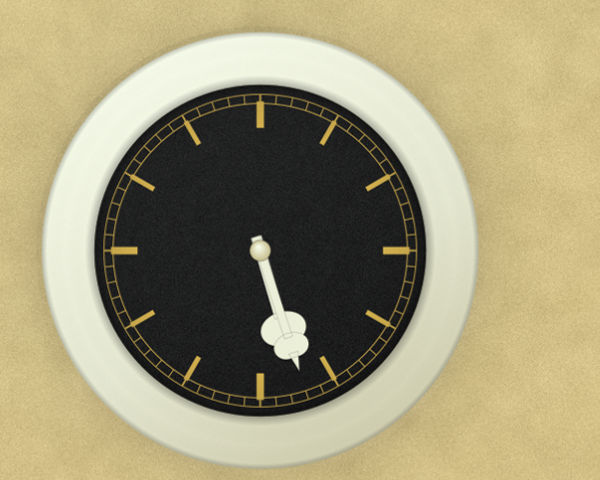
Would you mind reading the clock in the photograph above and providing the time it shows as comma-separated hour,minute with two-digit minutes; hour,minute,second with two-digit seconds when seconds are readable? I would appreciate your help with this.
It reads 5,27
